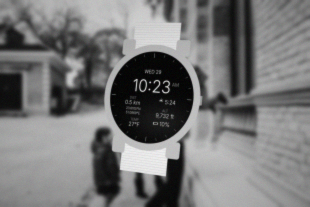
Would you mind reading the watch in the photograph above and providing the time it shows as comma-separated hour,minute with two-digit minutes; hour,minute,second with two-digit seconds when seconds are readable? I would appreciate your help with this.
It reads 10,23
